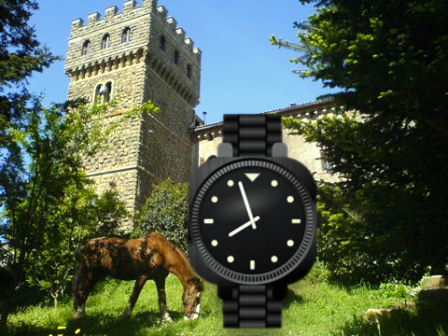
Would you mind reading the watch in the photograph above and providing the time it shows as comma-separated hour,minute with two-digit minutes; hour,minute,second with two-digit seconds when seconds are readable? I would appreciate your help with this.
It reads 7,57
